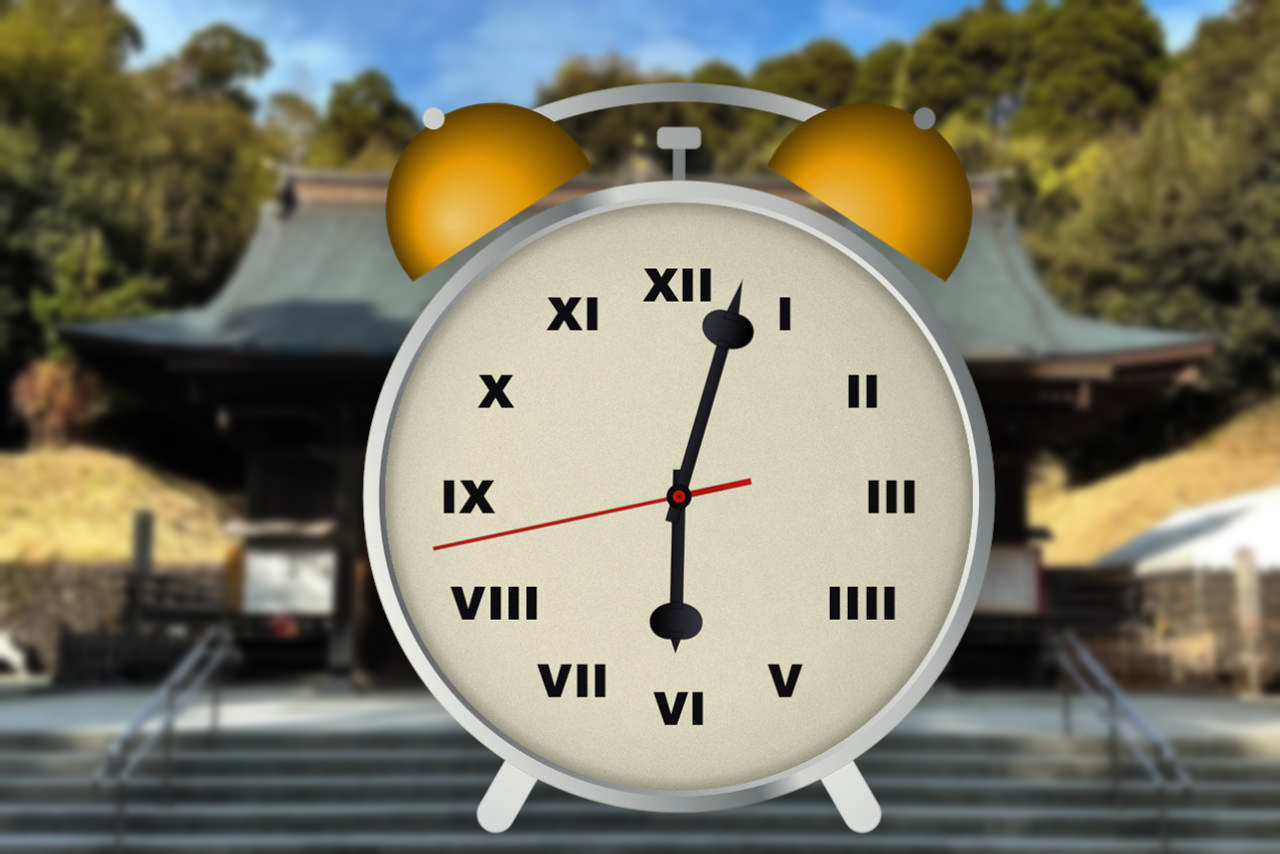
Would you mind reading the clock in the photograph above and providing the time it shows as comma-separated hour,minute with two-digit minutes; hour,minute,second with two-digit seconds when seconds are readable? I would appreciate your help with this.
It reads 6,02,43
